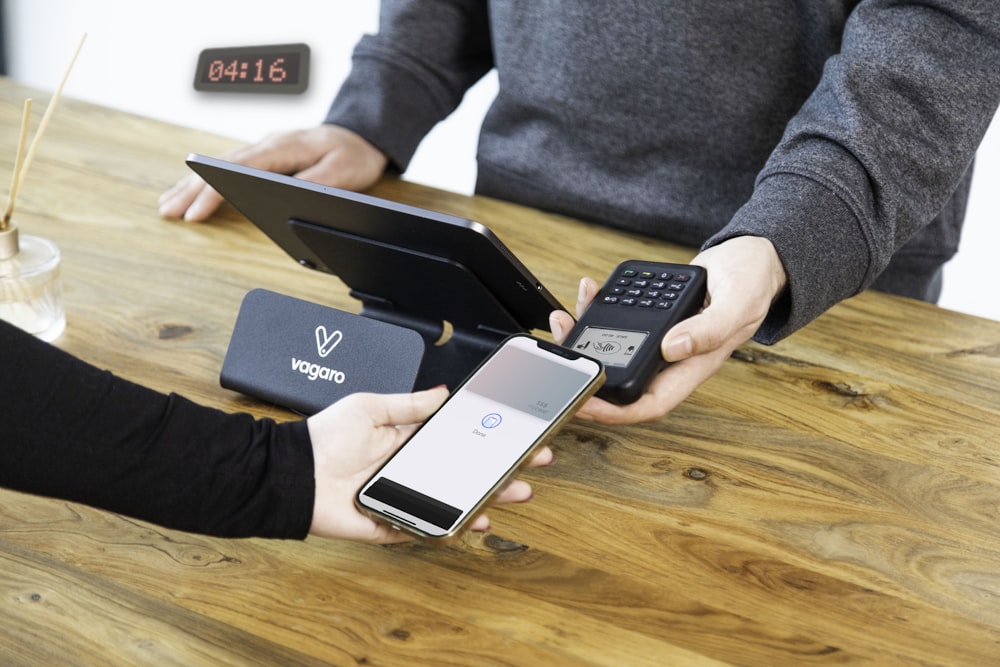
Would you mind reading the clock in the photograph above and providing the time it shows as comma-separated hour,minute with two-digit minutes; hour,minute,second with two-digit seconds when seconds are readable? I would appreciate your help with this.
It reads 4,16
